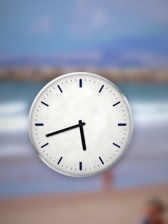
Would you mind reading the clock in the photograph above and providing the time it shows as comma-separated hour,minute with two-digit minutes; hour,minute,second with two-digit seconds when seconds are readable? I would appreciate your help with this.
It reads 5,42
